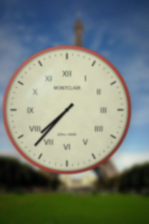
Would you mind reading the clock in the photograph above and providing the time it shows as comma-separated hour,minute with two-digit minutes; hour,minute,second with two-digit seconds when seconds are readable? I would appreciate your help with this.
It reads 7,37
